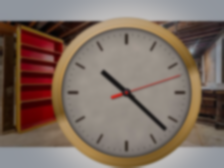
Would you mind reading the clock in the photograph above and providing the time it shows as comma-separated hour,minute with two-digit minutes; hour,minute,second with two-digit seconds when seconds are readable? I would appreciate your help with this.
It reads 10,22,12
